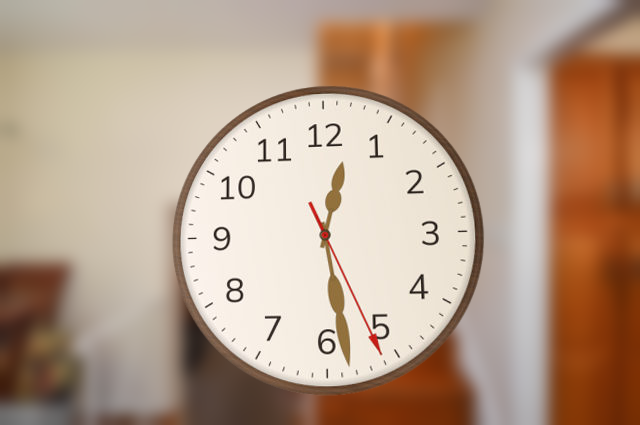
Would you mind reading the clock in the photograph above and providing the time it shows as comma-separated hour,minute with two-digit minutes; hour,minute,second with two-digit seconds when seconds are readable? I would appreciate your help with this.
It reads 12,28,26
